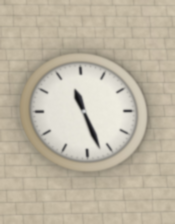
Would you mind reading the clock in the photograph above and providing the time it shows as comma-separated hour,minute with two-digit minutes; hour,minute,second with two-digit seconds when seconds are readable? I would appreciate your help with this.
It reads 11,27
